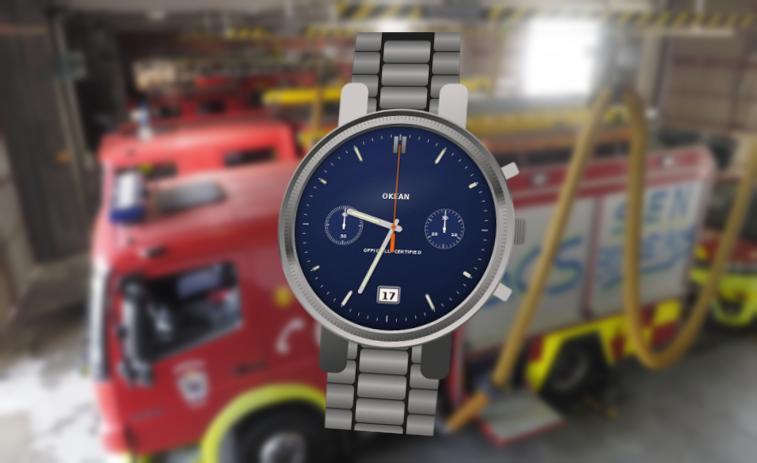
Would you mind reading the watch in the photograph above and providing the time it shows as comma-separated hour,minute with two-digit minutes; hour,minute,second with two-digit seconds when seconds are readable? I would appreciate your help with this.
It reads 9,34
